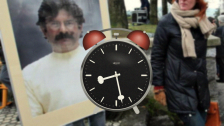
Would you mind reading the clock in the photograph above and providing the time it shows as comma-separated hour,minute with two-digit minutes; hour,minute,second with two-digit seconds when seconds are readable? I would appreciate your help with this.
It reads 8,28
